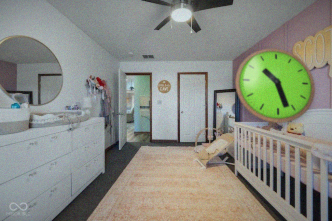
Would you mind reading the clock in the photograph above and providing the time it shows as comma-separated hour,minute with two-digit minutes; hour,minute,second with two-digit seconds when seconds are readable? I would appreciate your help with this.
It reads 10,27
